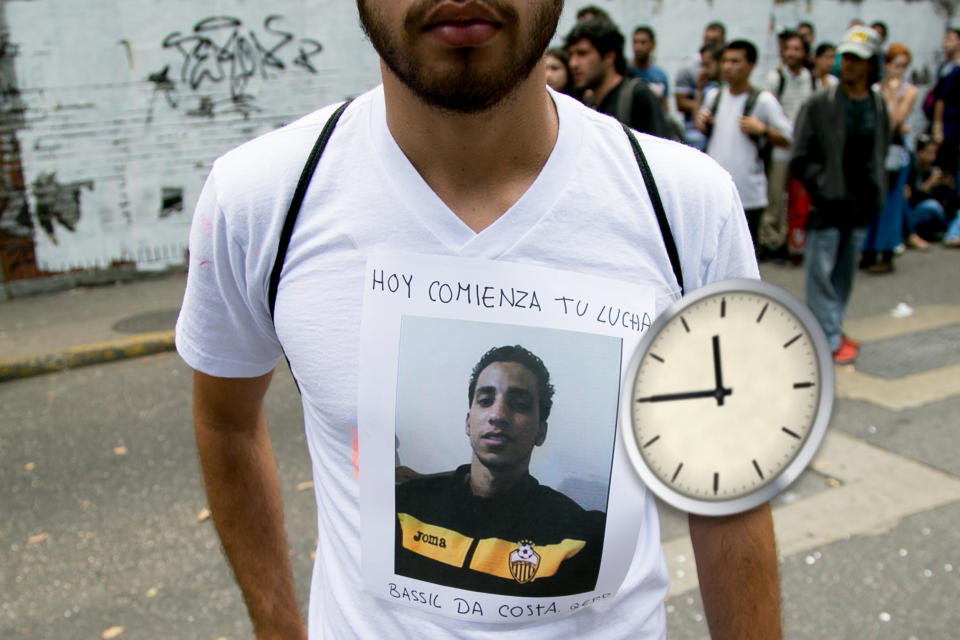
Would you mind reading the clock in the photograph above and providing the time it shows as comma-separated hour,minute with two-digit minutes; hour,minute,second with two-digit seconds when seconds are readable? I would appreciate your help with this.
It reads 11,45
